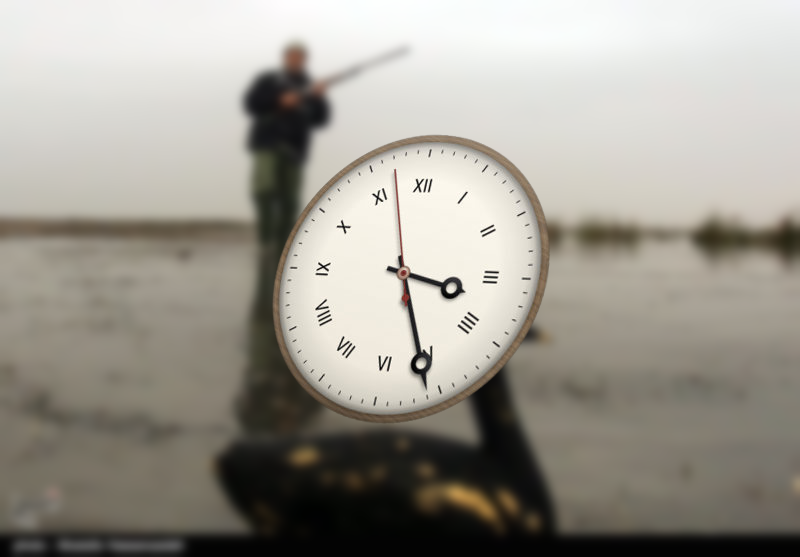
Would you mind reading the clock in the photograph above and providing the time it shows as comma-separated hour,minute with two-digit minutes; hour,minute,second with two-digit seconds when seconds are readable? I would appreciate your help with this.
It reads 3,25,57
